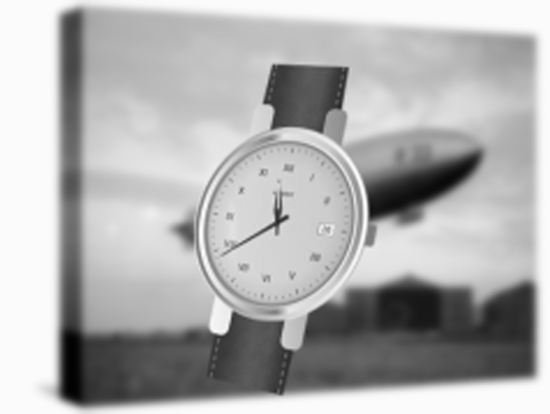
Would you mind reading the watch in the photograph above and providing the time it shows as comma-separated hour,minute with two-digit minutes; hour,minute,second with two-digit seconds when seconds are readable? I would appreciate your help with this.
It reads 11,39
